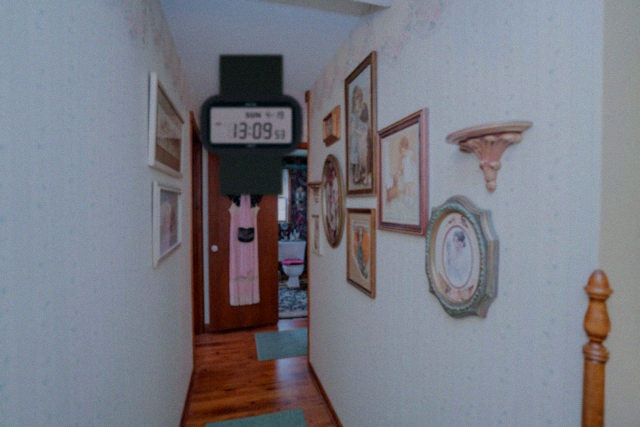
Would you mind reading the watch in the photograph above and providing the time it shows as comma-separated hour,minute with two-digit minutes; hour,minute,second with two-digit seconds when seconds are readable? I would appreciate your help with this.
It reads 13,09
